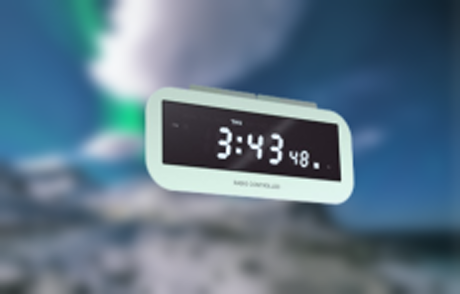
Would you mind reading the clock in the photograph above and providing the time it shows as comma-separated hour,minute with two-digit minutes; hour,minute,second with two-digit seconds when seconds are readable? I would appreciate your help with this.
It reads 3,43,48
